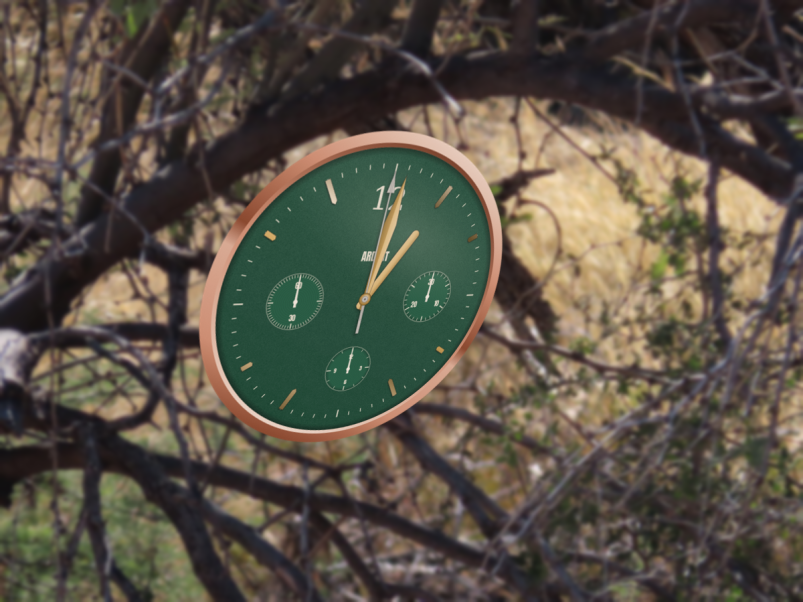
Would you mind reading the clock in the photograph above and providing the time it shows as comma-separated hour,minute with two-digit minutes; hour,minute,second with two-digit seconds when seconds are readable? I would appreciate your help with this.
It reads 1,01
